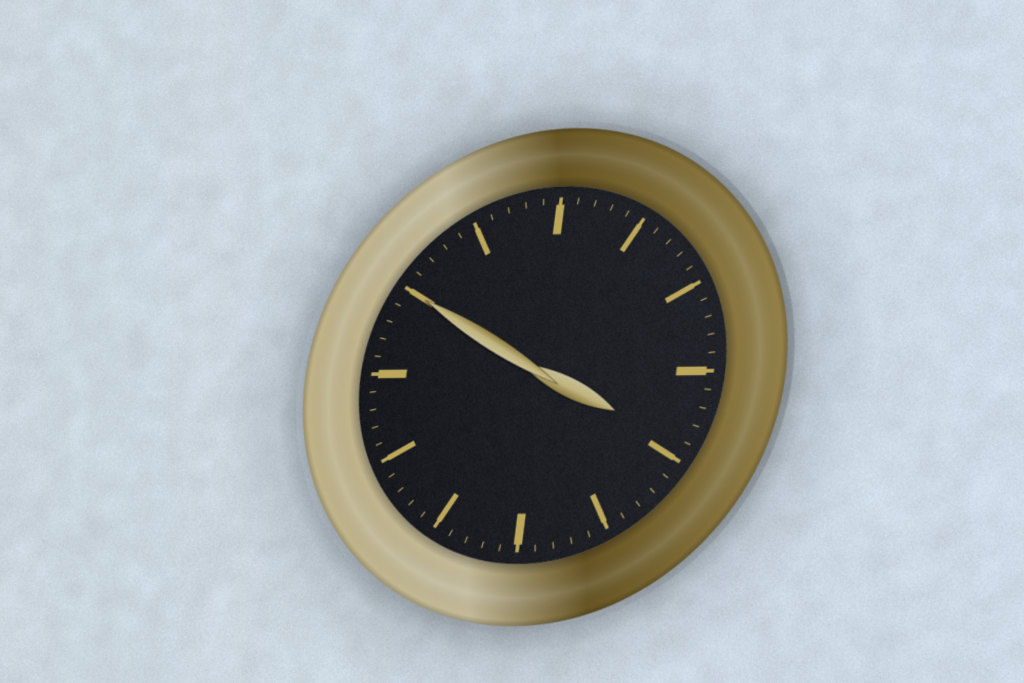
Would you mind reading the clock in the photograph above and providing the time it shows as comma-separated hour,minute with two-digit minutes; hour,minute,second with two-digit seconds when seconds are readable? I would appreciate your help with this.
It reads 3,50
